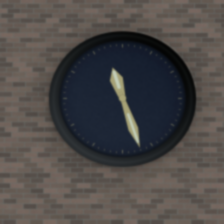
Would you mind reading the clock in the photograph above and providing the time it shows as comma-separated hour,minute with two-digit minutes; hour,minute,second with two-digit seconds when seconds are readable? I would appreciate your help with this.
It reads 11,27
